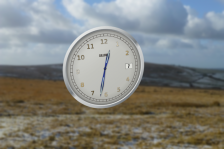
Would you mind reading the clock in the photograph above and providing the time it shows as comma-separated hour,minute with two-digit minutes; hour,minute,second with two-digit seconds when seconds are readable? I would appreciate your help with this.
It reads 12,32
